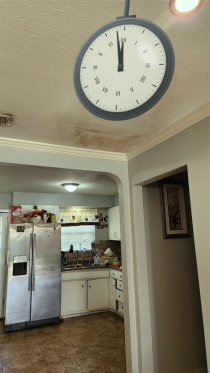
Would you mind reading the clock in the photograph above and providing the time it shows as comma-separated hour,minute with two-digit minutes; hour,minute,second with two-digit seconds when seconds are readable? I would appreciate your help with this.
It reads 11,58
